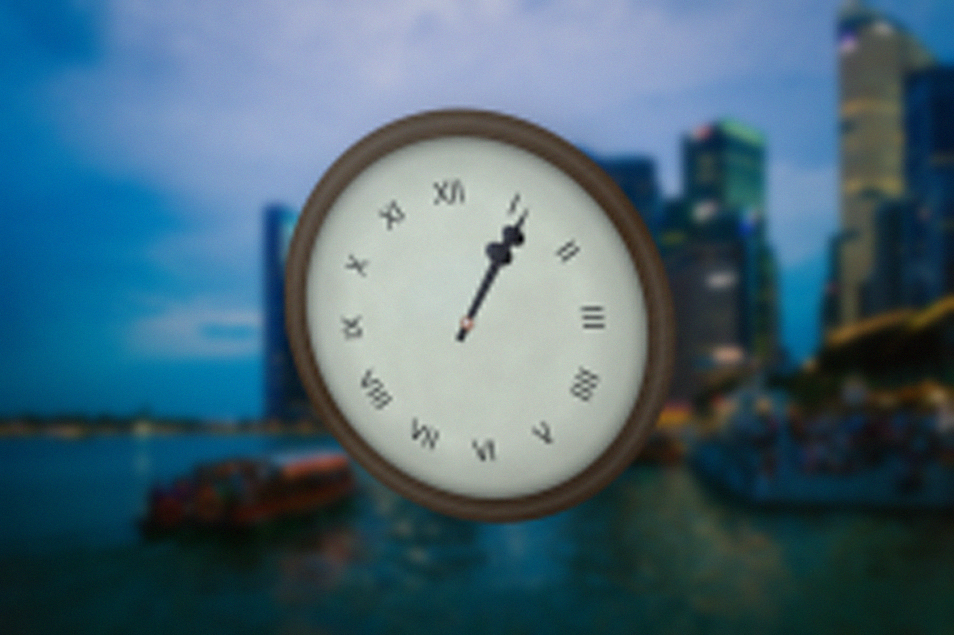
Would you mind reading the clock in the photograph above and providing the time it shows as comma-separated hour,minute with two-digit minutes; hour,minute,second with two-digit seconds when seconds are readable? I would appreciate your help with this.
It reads 1,06
